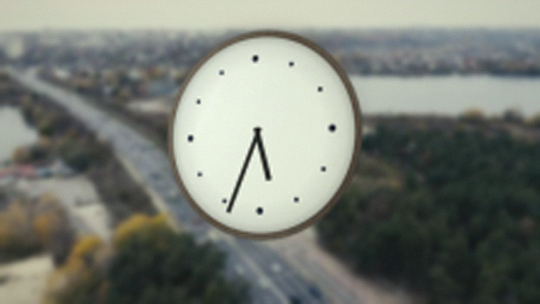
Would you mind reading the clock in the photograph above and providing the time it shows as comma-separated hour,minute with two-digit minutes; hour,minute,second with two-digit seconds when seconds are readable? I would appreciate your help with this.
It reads 5,34
